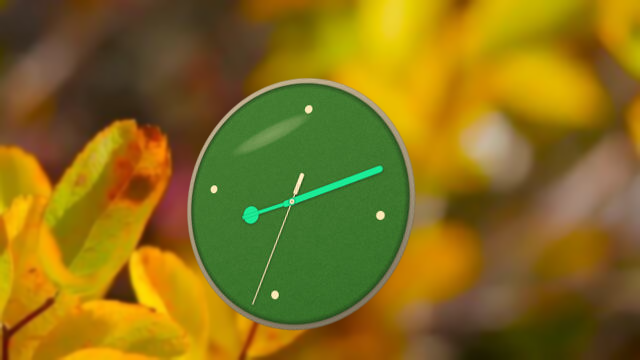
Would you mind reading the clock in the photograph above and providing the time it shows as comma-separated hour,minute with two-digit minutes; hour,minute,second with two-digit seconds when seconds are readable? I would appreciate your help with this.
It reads 8,10,32
